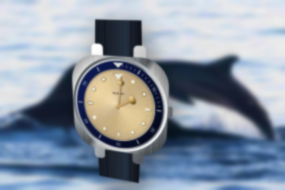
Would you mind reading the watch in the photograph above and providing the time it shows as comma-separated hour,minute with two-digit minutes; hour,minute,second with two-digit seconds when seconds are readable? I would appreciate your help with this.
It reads 2,01
